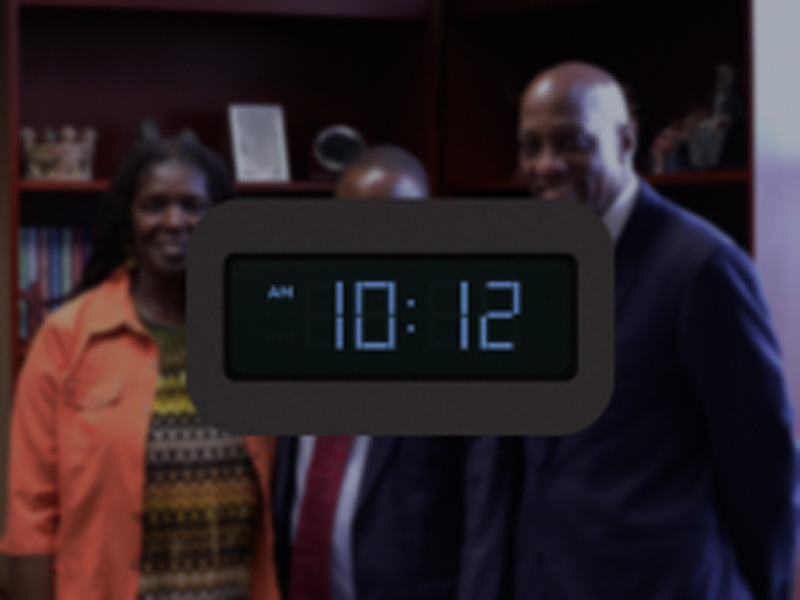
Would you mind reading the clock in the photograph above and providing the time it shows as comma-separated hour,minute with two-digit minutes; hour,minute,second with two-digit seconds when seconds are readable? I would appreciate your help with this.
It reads 10,12
